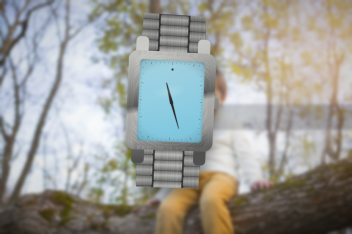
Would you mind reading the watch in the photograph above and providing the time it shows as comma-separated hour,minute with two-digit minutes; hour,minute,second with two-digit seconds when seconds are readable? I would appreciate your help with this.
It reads 11,27
